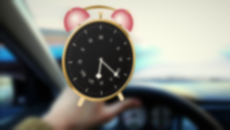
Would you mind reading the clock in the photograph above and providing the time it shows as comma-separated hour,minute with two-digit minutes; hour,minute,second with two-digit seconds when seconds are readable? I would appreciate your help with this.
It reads 6,22
